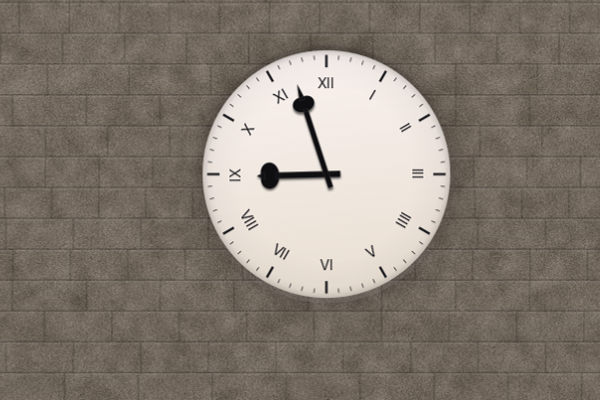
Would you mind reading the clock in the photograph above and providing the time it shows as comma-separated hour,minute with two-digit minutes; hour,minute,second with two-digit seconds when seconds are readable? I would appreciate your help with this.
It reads 8,57
